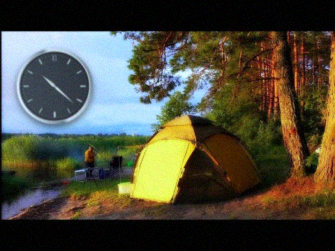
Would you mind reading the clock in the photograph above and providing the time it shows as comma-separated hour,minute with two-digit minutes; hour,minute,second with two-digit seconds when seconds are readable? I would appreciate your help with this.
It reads 10,22
